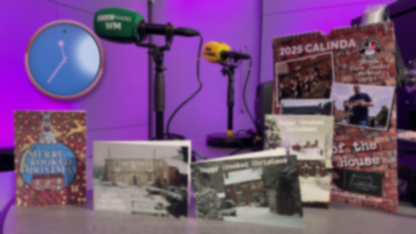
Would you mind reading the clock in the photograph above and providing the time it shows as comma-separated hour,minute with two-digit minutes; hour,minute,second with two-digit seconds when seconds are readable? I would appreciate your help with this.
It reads 11,36
